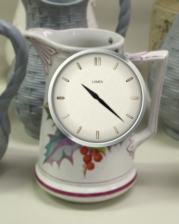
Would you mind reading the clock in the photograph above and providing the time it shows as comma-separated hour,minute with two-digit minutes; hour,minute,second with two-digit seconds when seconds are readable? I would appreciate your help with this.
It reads 10,22
